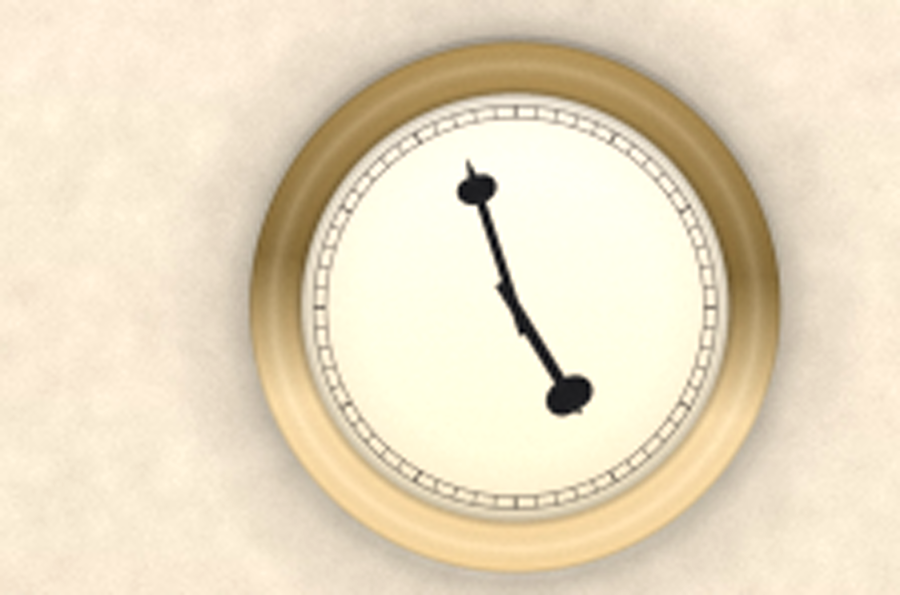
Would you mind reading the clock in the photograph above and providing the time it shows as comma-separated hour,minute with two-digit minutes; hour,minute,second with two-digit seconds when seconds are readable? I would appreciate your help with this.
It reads 4,57
